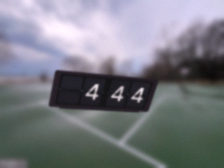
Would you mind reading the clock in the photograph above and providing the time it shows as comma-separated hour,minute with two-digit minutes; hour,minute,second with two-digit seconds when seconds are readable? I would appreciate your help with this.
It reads 4,44
